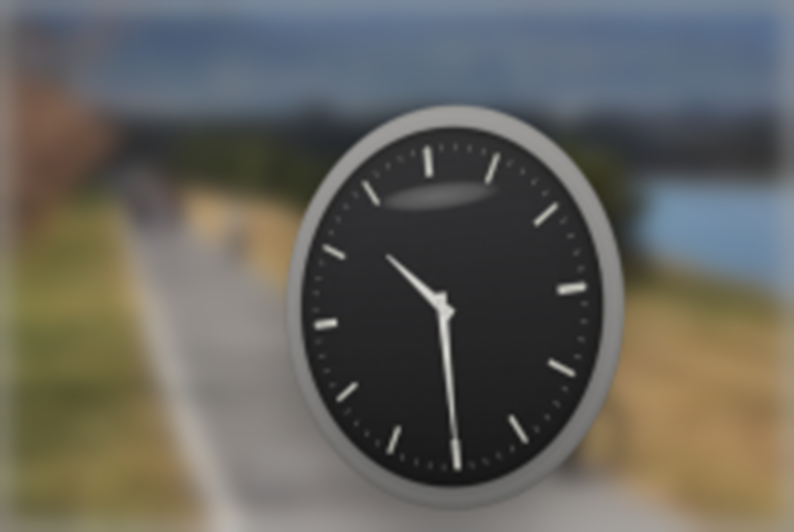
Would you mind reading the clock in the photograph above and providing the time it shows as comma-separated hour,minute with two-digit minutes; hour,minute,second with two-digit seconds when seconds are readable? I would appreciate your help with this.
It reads 10,30
